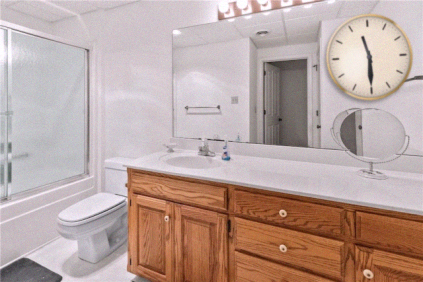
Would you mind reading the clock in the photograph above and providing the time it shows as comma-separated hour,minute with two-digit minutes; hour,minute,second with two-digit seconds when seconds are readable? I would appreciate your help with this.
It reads 11,30
